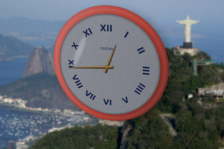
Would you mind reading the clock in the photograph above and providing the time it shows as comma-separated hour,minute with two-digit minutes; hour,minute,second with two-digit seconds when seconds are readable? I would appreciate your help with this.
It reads 12,44
